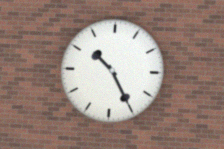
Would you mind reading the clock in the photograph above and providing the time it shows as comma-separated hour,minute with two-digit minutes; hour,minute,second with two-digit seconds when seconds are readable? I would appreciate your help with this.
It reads 10,25
